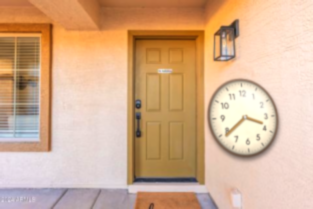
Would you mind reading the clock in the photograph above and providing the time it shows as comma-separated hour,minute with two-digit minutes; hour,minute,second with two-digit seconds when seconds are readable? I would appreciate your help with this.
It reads 3,39
